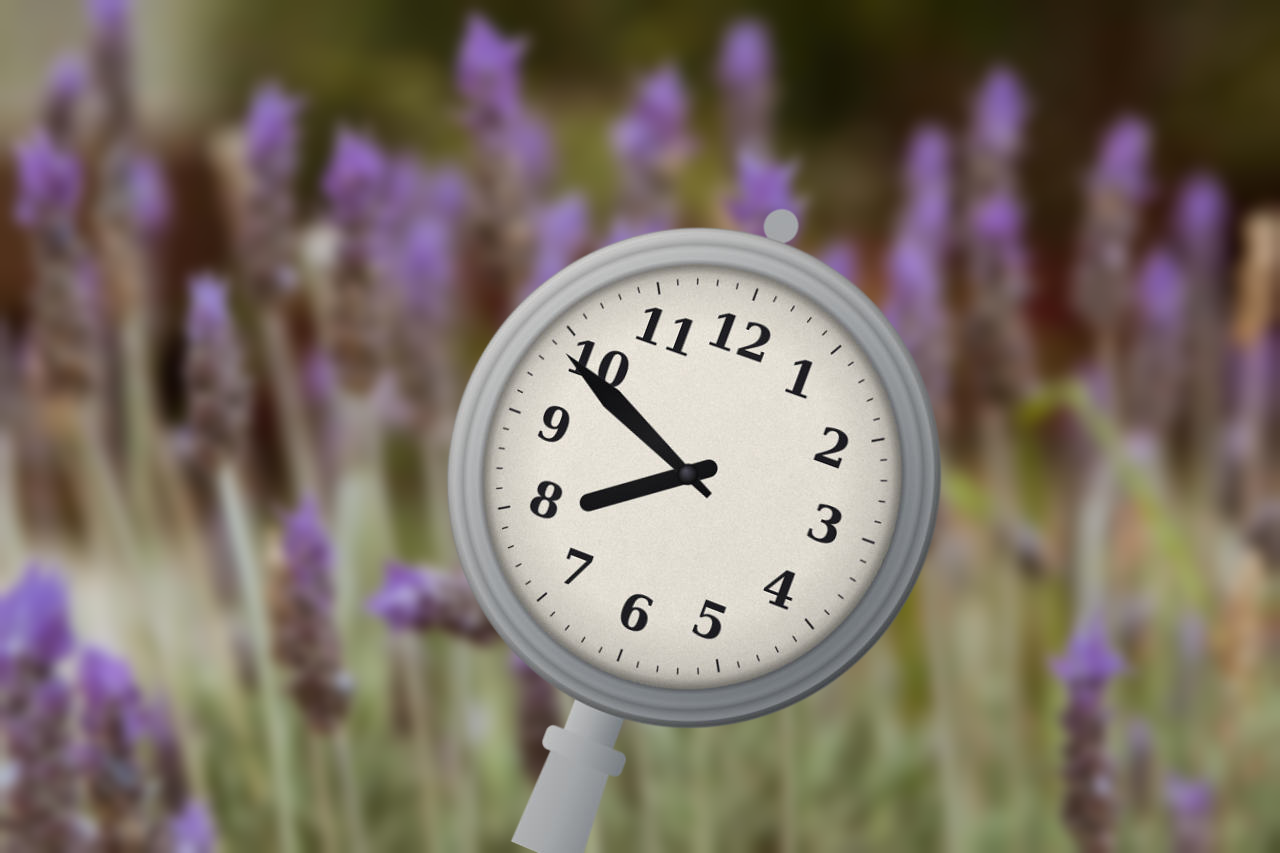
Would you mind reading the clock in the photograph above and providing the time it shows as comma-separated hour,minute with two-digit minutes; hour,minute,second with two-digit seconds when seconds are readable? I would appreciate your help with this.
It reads 7,49
